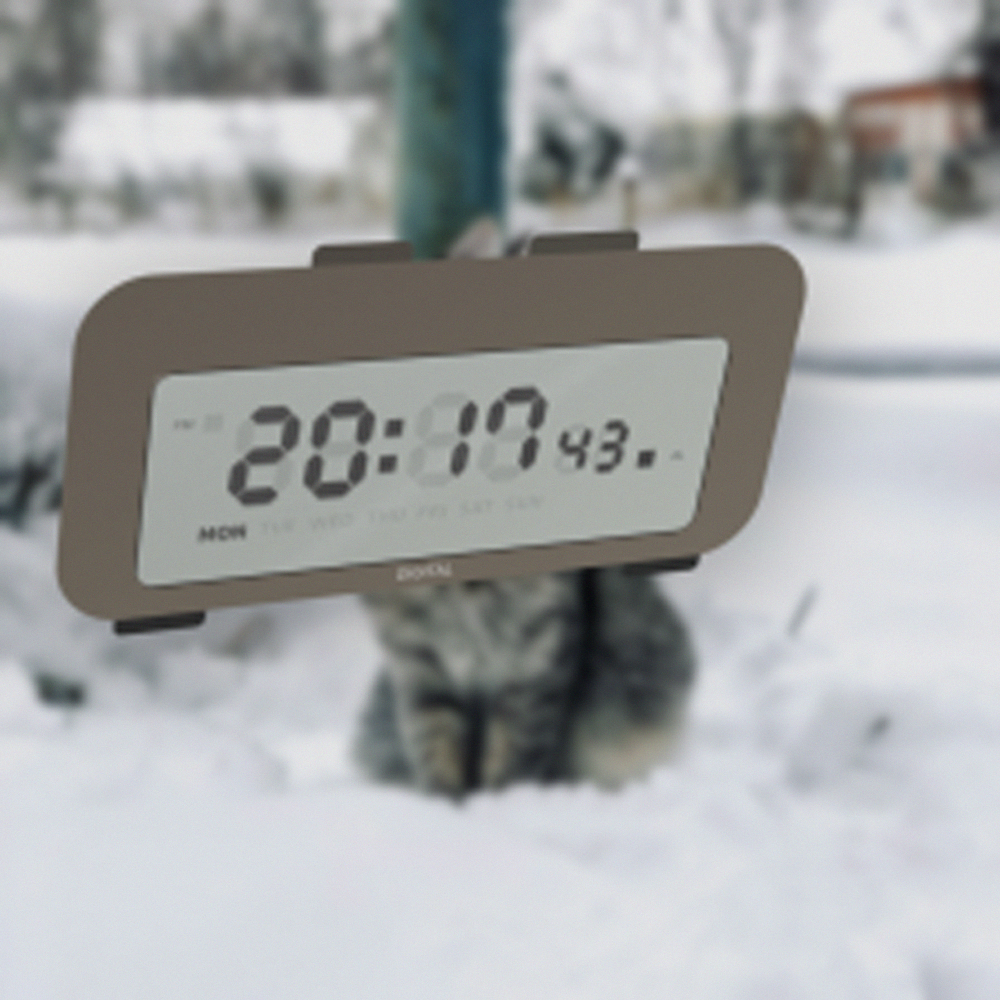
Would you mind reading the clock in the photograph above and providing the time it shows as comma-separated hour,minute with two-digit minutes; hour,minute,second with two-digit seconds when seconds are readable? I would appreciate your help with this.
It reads 20,17,43
